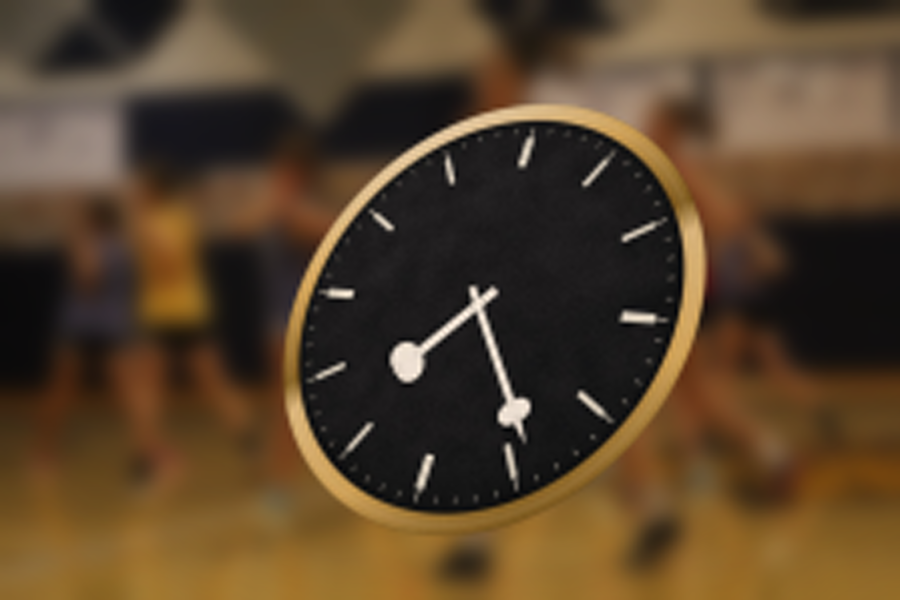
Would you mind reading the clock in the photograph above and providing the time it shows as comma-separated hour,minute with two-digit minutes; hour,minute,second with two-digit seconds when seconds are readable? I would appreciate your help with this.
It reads 7,24
